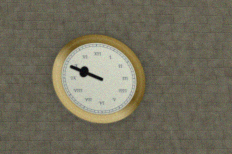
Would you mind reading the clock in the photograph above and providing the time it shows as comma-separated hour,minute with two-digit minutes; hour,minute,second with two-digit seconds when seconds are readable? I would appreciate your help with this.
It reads 9,49
